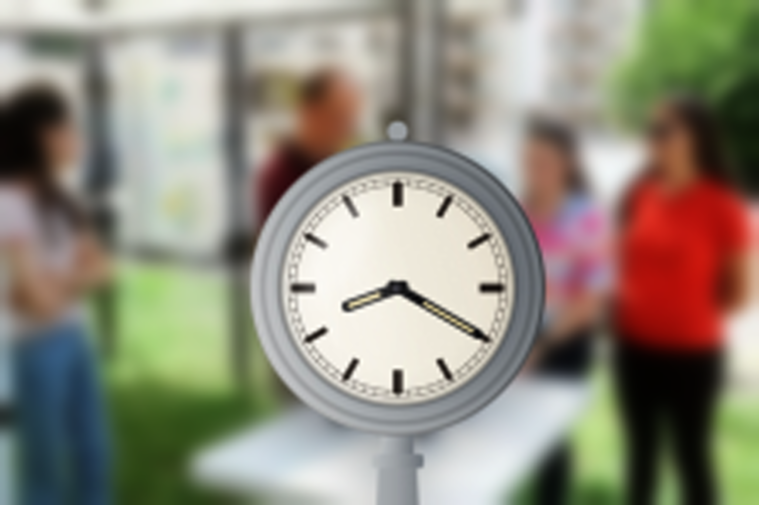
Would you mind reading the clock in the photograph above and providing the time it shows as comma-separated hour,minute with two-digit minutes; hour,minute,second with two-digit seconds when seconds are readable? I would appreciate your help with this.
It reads 8,20
